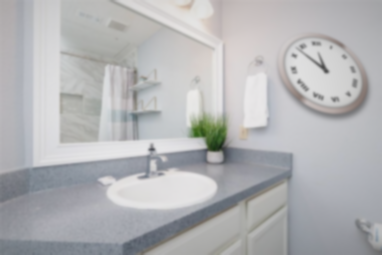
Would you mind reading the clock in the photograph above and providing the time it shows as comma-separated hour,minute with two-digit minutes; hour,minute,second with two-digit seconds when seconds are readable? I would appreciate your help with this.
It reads 11,53
